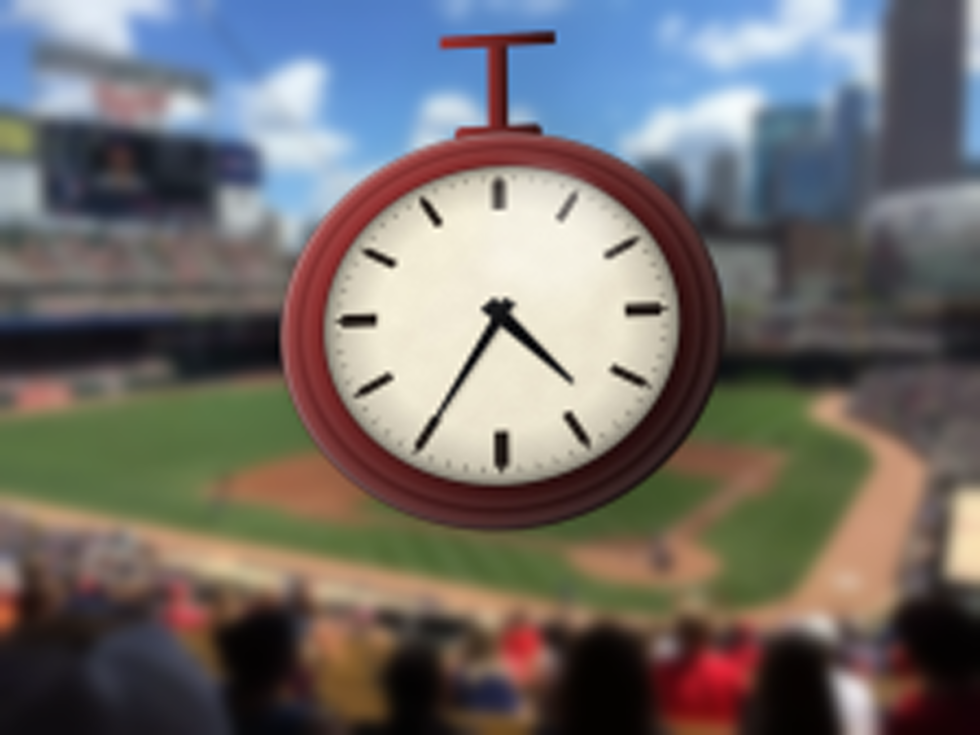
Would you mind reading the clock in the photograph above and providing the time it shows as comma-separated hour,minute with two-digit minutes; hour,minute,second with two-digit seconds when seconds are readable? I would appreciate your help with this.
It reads 4,35
